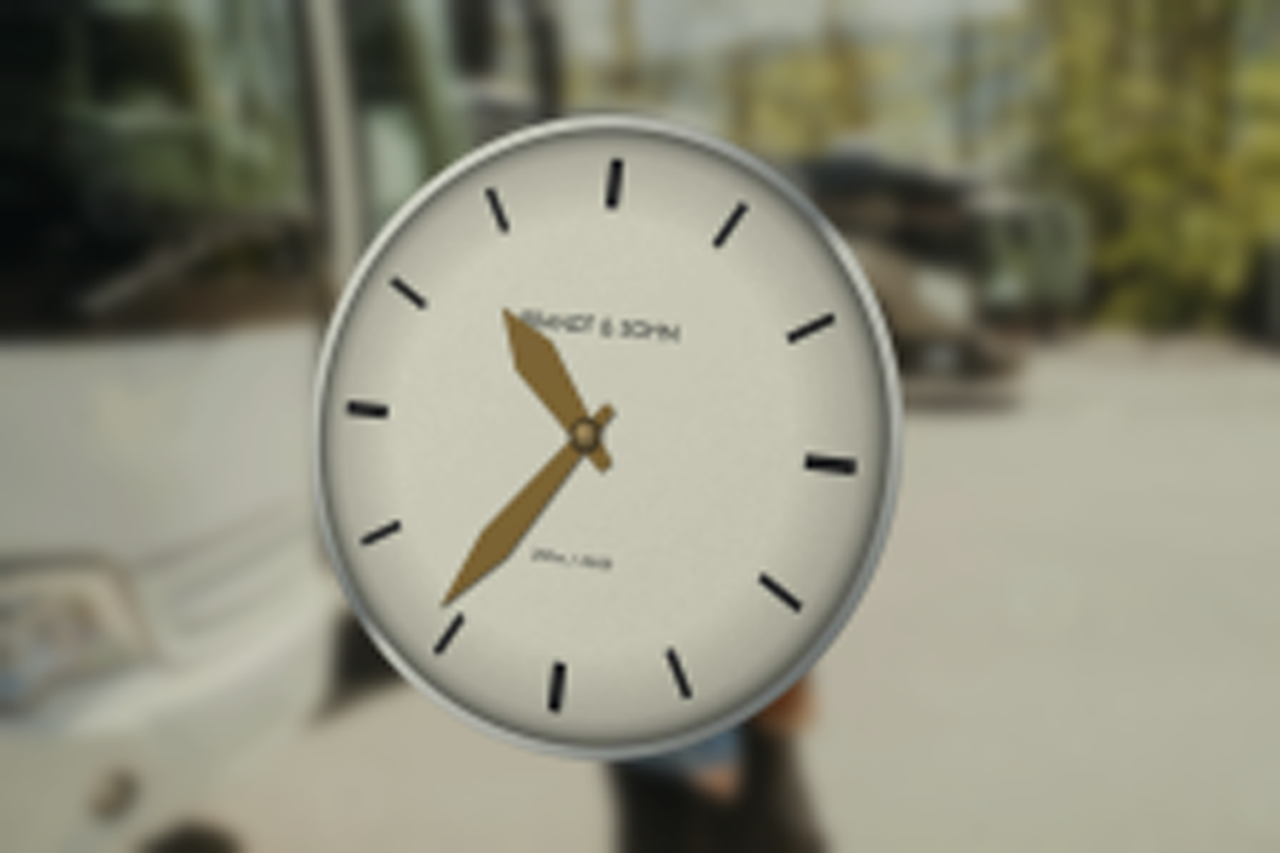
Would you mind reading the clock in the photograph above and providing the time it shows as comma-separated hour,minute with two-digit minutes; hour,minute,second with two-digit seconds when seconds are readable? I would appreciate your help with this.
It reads 10,36
